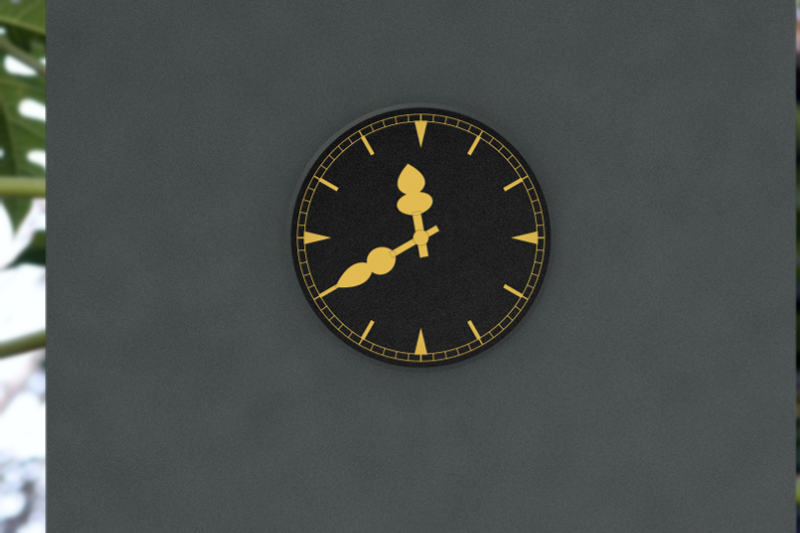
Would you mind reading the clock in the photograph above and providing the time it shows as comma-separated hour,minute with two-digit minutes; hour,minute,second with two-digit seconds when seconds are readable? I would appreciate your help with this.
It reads 11,40
